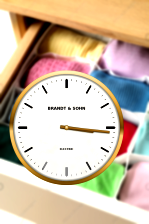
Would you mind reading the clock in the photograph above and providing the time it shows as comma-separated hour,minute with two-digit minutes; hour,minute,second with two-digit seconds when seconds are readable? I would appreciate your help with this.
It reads 3,16
